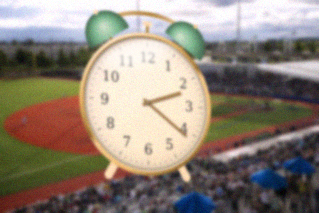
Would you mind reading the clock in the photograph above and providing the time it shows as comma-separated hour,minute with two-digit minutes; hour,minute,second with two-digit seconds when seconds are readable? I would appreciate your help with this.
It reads 2,21
